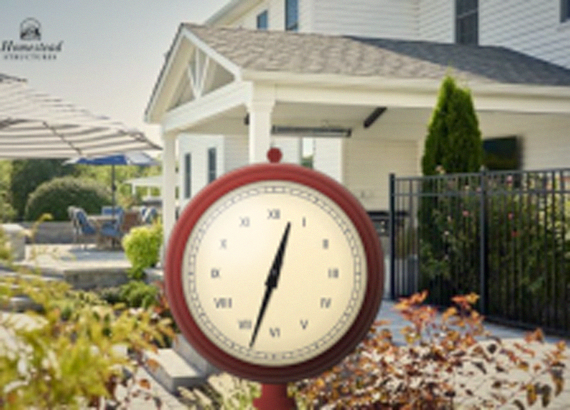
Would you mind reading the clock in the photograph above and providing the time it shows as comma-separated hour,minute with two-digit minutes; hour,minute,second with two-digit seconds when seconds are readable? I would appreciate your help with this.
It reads 12,33
